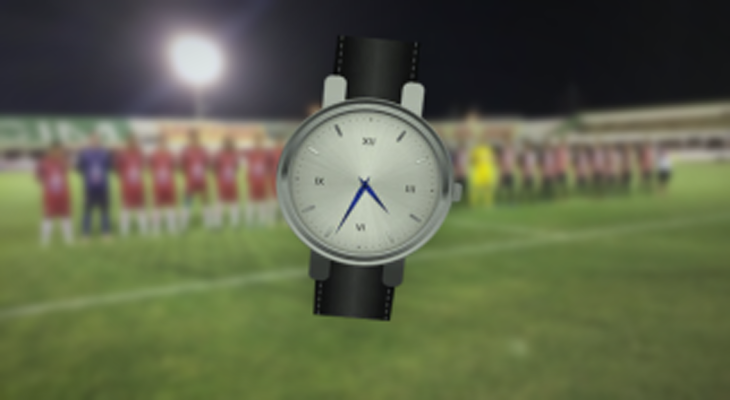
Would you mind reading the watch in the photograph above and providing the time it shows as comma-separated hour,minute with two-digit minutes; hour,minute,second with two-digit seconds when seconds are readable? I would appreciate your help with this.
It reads 4,34
